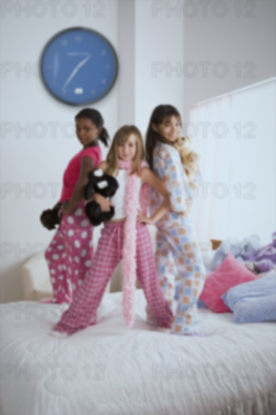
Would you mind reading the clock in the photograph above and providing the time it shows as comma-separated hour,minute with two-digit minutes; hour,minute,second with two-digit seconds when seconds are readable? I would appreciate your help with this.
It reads 1,36
